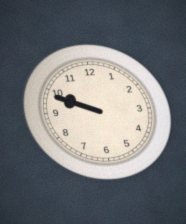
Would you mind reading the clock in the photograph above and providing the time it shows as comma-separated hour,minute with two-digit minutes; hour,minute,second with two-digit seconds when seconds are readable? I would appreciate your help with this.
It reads 9,49
